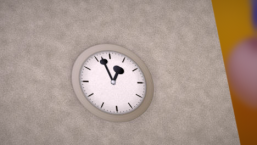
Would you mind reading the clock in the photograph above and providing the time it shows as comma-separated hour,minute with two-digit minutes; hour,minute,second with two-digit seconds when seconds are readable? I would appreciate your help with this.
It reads 12,57
